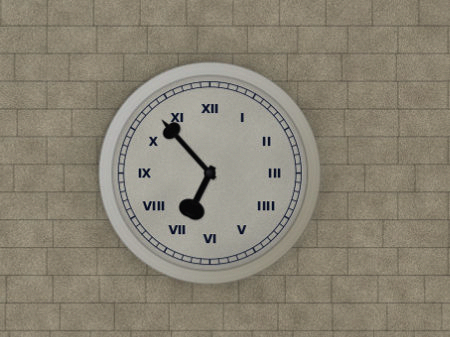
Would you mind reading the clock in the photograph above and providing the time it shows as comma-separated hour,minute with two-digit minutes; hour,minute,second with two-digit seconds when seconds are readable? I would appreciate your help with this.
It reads 6,53
